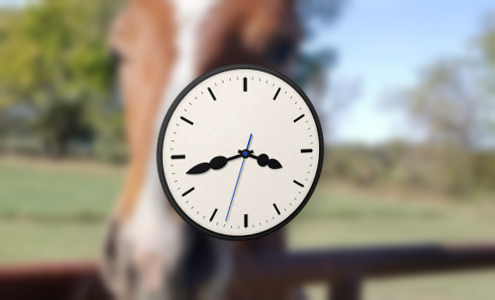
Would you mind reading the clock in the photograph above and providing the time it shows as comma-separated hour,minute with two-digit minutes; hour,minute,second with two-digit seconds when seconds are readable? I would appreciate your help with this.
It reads 3,42,33
